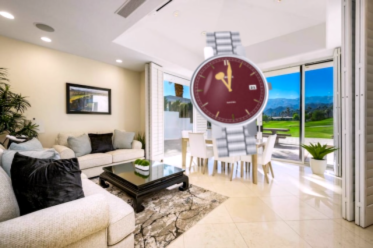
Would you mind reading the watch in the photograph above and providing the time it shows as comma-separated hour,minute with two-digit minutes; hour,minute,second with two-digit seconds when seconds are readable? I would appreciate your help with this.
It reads 11,01
